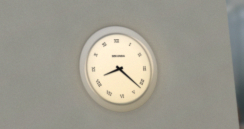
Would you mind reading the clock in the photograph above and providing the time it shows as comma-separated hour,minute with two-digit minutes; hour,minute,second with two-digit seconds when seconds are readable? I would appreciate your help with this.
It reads 8,22
